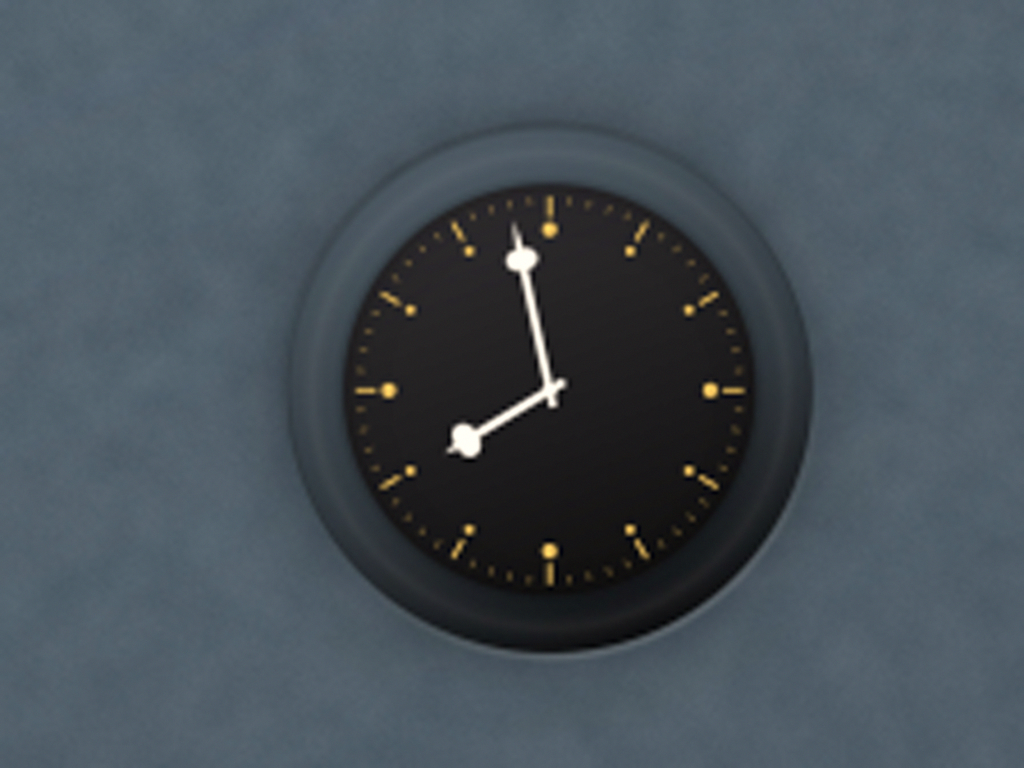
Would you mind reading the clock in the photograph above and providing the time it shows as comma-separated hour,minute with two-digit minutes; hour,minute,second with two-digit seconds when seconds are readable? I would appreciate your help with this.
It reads 7,58
